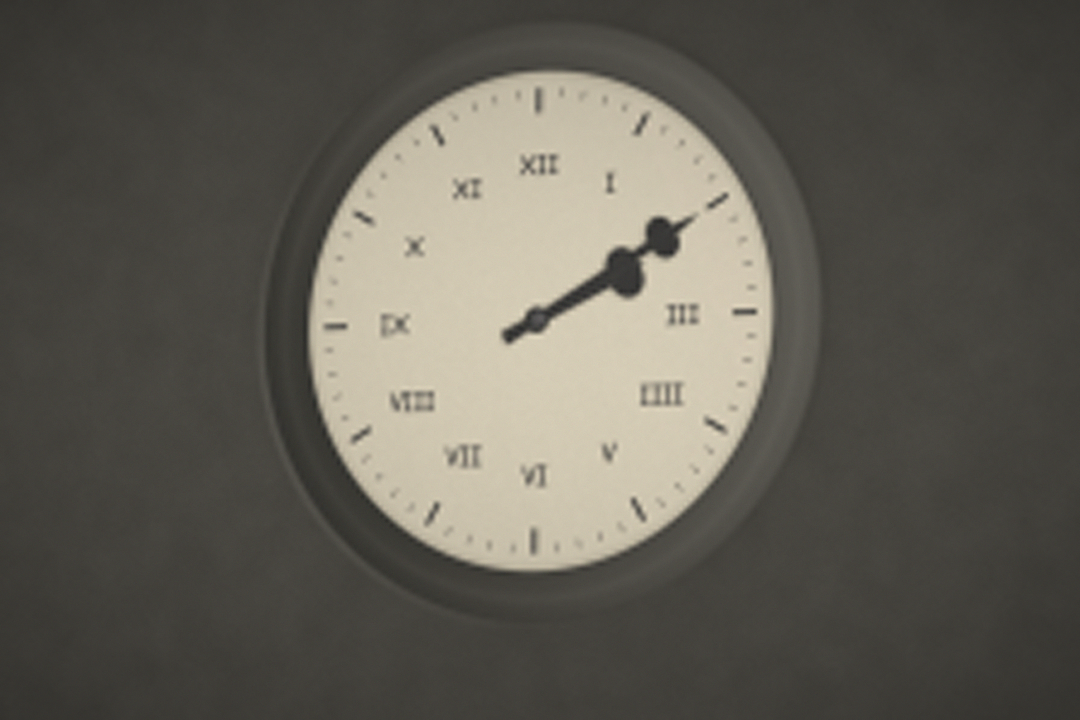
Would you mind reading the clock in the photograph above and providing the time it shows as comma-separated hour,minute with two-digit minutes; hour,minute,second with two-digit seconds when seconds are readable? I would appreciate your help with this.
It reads 2,10
